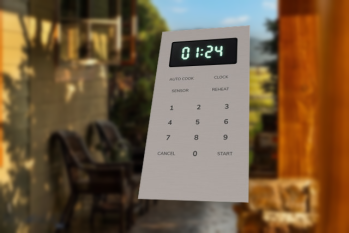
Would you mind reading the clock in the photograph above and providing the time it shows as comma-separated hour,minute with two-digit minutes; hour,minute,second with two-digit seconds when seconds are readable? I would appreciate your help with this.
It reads 1,24
